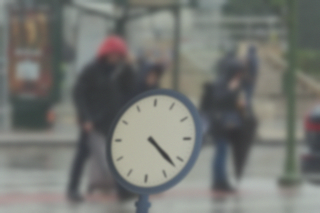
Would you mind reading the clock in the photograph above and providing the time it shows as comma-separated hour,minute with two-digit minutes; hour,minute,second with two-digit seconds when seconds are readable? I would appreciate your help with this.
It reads 4,22
